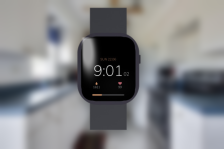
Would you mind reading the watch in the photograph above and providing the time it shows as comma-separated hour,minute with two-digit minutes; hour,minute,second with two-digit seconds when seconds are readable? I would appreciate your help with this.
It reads 9,01
